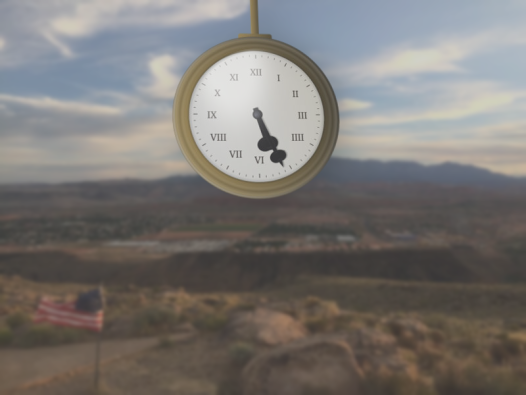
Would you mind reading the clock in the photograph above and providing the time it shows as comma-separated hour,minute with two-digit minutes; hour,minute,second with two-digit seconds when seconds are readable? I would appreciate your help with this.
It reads 5,26
